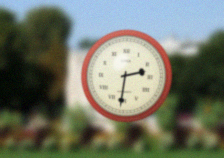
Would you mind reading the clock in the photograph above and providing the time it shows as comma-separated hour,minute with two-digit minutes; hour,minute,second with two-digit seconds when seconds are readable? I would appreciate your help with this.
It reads 2,31
